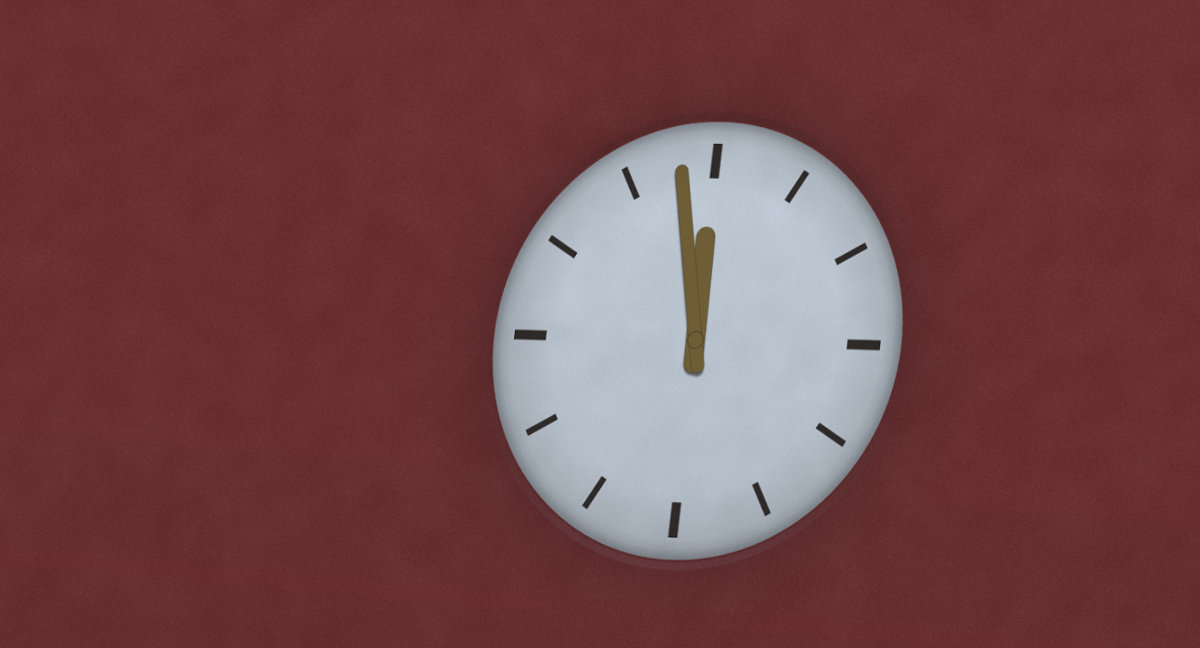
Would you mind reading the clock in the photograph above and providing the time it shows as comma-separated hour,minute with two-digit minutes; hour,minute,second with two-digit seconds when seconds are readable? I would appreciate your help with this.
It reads 11,58
